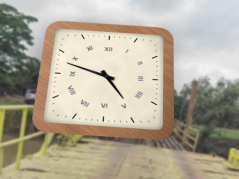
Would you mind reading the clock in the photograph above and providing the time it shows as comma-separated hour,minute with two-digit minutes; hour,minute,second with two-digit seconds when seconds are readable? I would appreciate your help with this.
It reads 4,48
